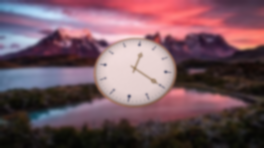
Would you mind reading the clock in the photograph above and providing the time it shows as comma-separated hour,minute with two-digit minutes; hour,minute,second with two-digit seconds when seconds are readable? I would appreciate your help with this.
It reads 12,20
